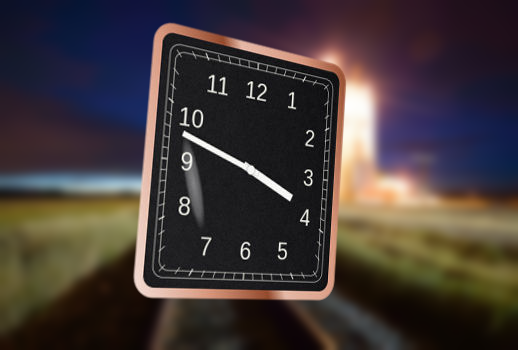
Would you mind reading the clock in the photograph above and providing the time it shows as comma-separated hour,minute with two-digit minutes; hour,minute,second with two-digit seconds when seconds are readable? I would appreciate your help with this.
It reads 3,48
